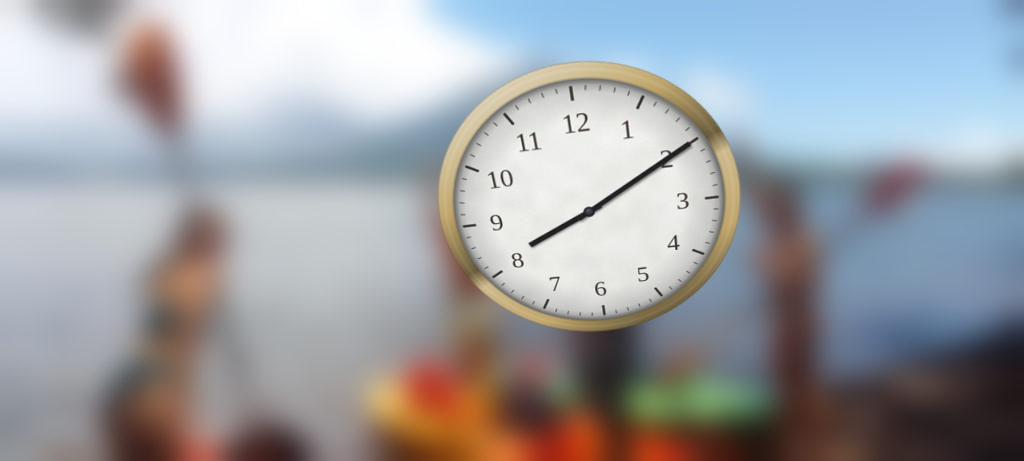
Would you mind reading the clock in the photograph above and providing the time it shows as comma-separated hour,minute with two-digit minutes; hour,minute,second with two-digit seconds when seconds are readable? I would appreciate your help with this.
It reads 8,10
